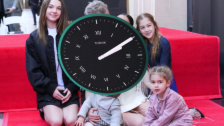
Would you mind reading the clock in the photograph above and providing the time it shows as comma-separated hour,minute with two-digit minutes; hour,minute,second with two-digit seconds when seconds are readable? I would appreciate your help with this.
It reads 2,10
